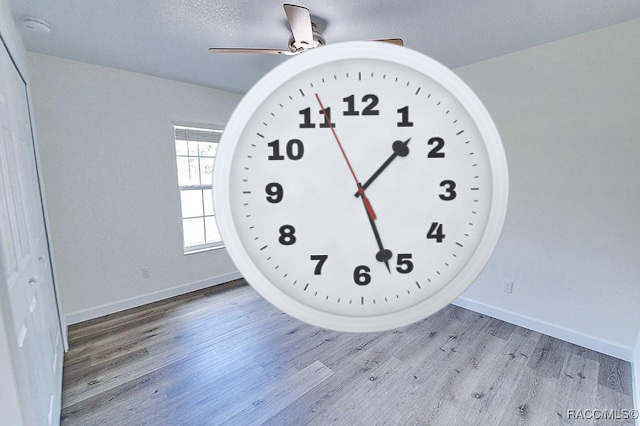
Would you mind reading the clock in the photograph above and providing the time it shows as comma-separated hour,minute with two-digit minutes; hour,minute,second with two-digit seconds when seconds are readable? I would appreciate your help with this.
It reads 1,26,56
